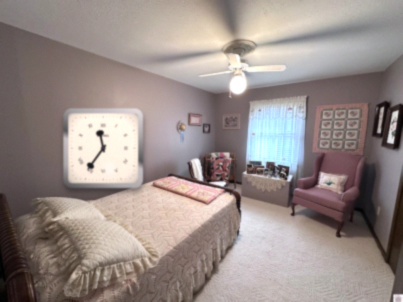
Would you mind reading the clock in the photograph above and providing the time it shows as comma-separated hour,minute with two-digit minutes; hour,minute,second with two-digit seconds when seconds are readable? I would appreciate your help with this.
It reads 11,36
